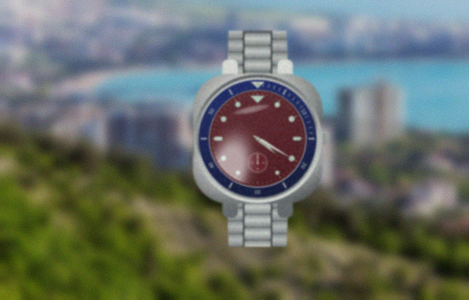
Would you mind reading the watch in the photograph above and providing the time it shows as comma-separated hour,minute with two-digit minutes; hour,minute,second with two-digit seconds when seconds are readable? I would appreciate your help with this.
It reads 4,20
